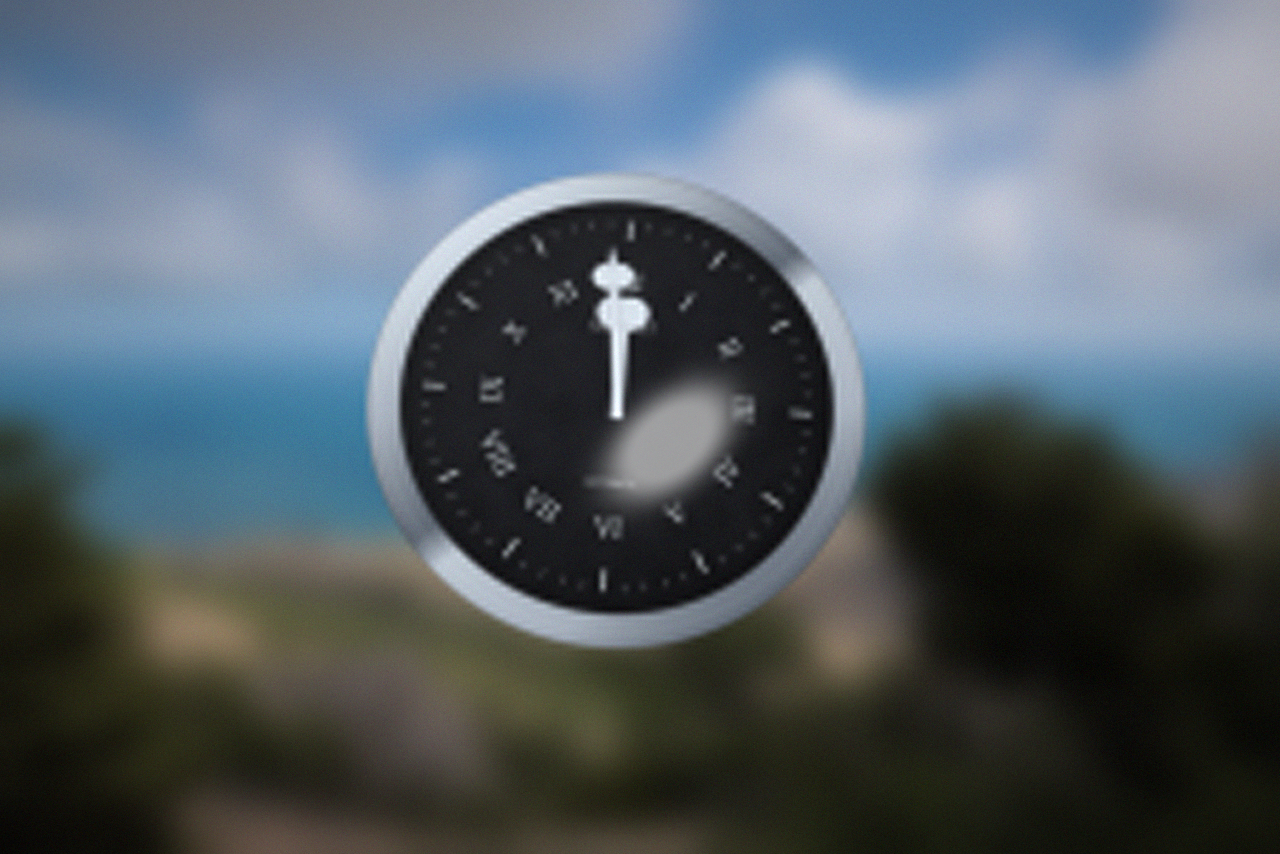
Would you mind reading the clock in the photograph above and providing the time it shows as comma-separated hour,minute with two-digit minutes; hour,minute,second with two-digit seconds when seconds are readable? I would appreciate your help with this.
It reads 11,59
